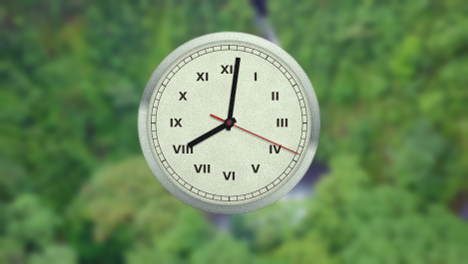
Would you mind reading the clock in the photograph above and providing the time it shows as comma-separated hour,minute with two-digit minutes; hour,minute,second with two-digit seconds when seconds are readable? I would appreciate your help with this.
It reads 8,01,19
